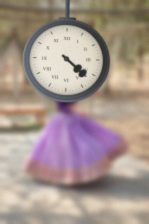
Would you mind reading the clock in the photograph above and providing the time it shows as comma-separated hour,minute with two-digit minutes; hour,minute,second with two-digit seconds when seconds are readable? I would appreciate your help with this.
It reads 4,22
